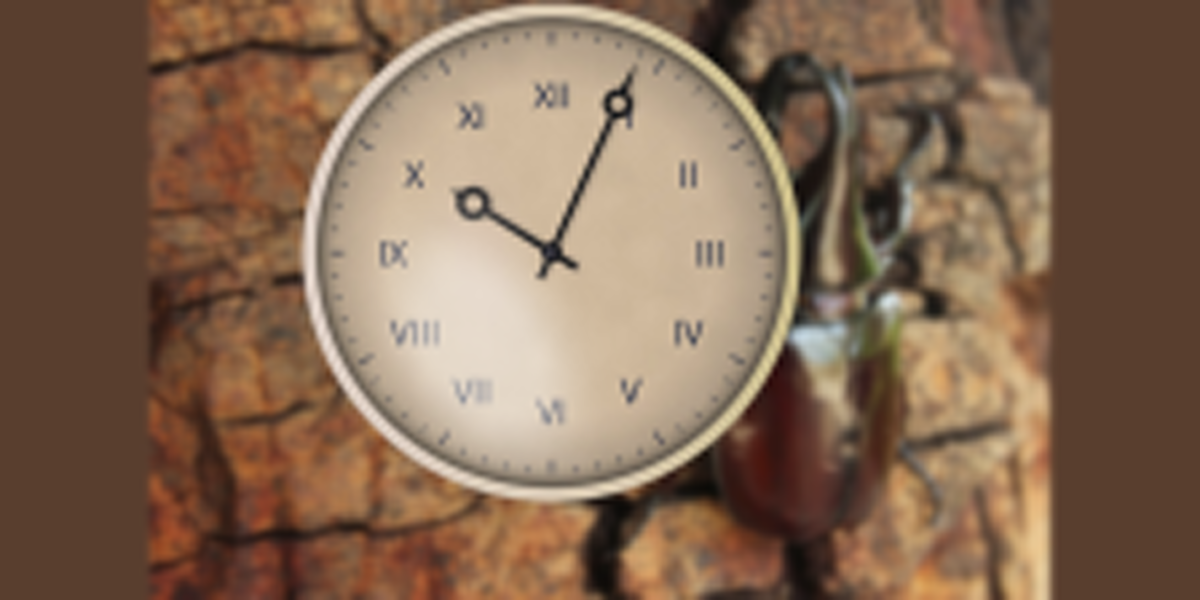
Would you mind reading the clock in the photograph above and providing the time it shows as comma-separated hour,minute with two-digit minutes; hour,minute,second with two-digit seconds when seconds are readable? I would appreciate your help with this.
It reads 10,04
